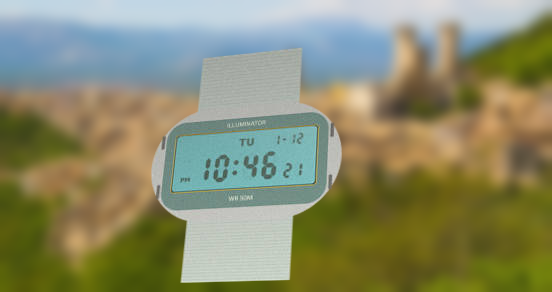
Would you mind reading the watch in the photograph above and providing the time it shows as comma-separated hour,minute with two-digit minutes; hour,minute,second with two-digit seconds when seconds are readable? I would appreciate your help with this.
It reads 10,46,21
